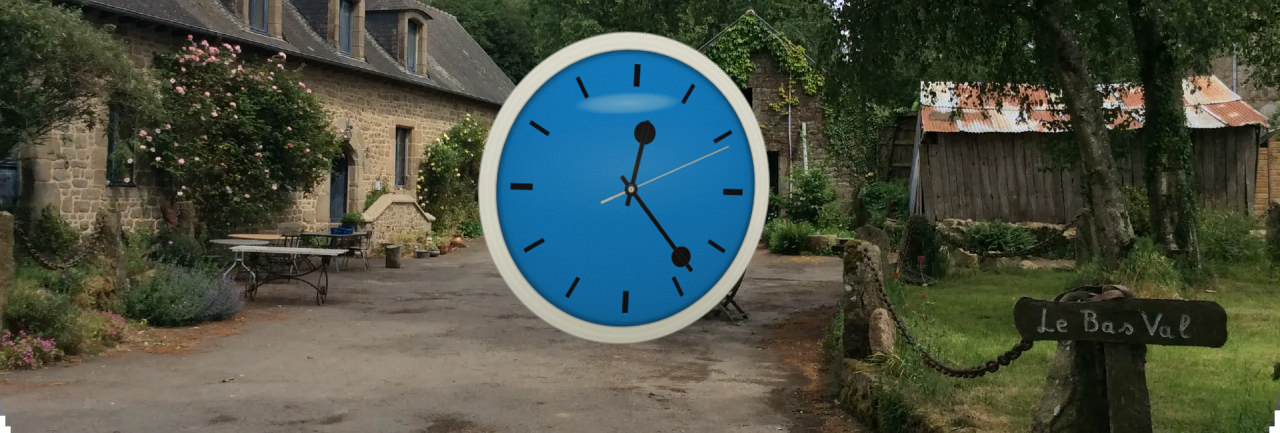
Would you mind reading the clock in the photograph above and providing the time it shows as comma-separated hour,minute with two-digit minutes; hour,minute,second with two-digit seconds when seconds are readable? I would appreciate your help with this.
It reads 12,23,11
